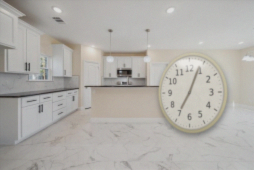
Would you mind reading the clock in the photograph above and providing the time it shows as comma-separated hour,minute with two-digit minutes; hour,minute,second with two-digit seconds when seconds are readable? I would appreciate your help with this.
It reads 7,04
